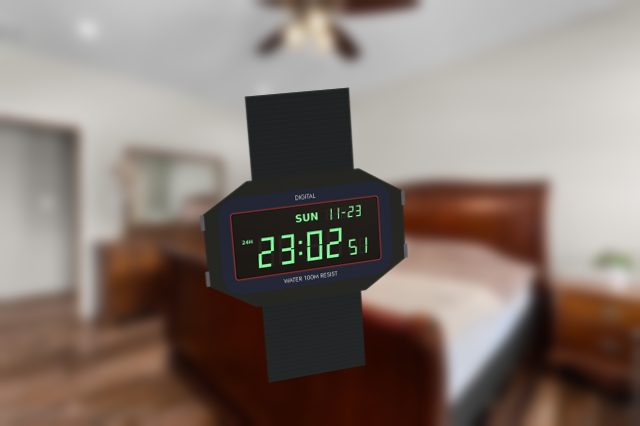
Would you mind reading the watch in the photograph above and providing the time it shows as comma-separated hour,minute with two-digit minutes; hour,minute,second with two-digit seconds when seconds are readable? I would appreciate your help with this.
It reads 23,02,51
